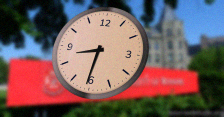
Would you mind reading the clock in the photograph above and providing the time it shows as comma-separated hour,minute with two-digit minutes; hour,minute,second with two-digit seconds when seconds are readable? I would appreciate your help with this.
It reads 8,31
